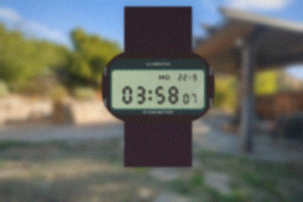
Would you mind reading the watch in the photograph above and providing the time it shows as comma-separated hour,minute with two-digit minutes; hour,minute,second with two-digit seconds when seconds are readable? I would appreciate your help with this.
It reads 3,58,07
